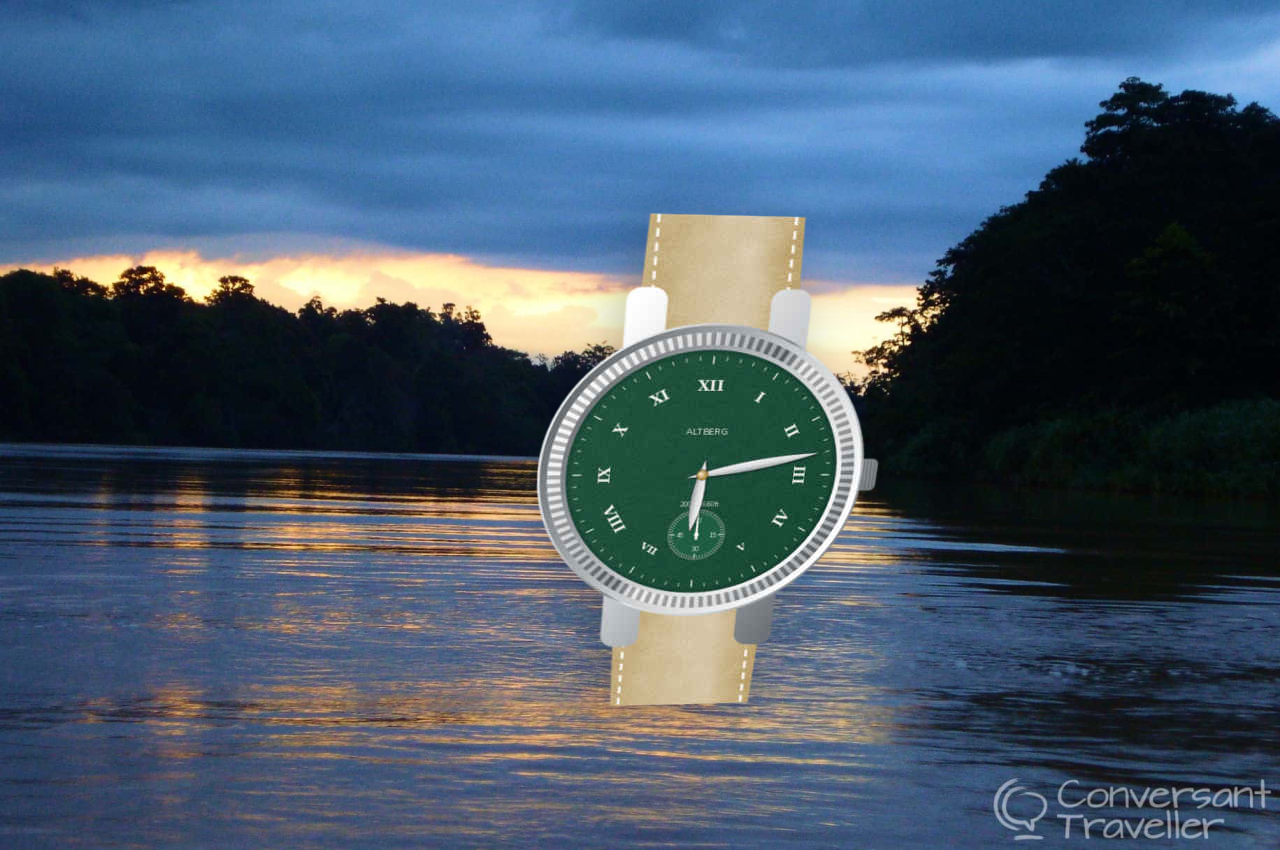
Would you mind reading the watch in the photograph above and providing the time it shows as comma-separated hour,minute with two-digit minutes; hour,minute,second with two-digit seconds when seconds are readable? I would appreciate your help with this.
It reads 6,13
